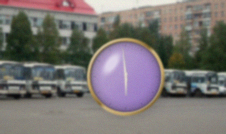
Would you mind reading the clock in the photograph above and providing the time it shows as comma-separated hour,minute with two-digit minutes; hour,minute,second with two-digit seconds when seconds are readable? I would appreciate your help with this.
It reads 5,59
